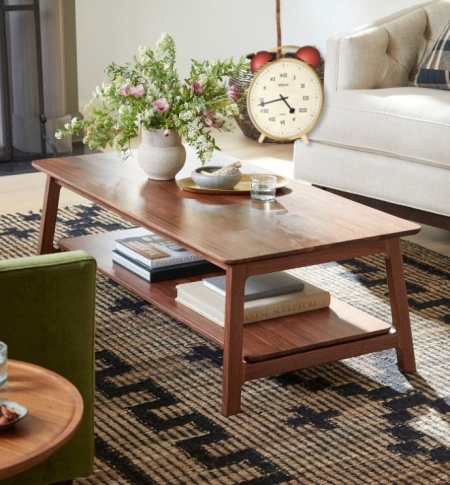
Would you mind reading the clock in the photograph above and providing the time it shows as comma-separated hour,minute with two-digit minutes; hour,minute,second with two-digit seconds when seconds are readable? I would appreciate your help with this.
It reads 4,43
